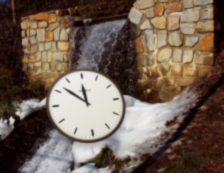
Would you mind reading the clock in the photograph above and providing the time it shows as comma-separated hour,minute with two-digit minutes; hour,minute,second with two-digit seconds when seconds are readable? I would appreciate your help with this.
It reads 11,52
